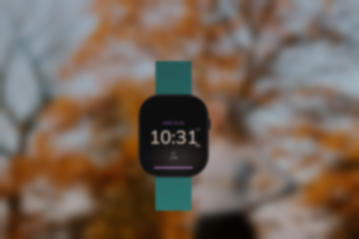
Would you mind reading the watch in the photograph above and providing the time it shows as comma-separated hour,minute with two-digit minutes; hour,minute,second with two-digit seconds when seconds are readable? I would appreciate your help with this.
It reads 10,31
